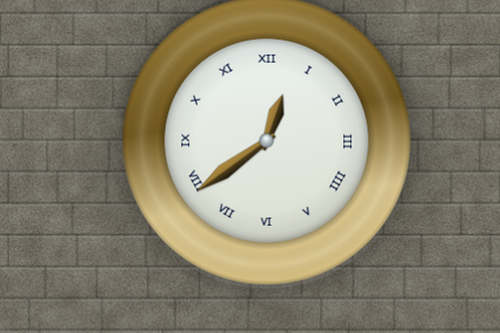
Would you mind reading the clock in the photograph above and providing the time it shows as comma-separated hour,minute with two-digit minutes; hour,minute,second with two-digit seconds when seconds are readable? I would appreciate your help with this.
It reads 12,39
